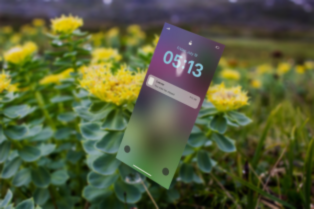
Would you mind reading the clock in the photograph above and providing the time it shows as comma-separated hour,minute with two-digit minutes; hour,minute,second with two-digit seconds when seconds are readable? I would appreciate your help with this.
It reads 5,13
